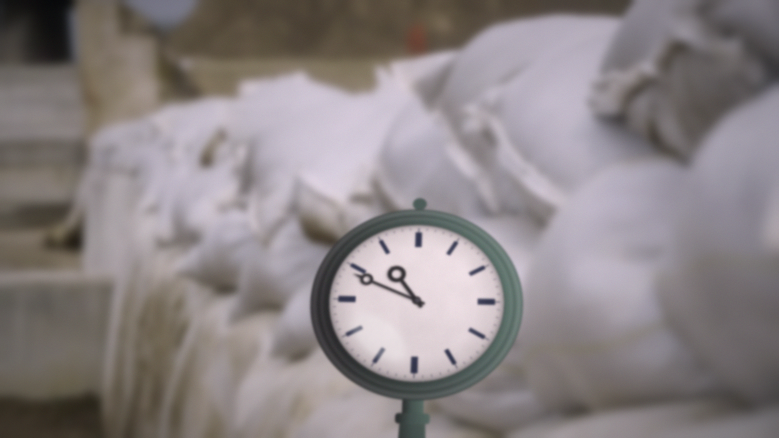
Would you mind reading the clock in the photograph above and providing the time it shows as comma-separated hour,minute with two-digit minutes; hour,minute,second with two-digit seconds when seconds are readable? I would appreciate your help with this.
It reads 10,49
